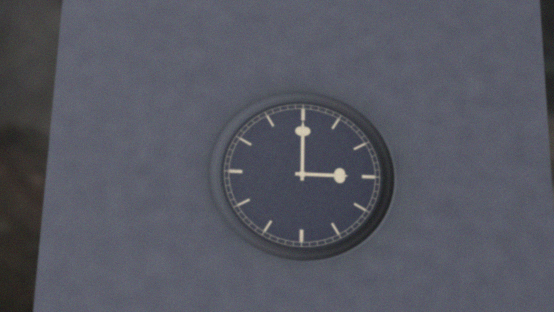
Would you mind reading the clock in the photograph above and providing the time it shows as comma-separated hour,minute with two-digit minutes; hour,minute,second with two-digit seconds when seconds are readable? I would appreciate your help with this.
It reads 3,00
